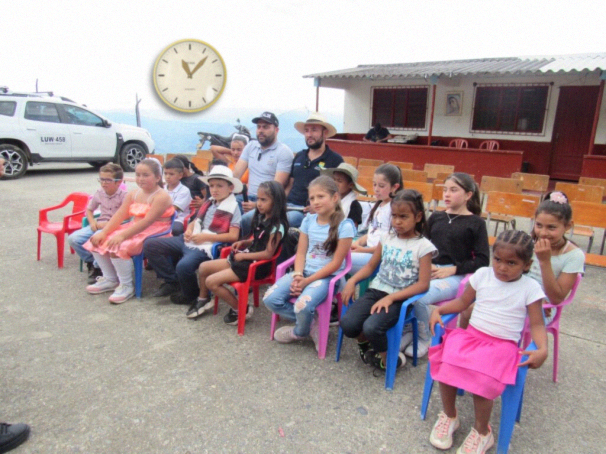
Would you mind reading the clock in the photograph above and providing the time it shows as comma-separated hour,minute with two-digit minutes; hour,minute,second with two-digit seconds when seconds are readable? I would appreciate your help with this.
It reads 11,07
